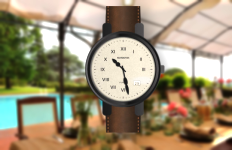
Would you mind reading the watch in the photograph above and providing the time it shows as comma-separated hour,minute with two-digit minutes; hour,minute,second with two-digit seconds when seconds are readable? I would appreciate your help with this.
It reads 10,28
